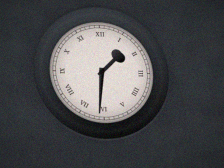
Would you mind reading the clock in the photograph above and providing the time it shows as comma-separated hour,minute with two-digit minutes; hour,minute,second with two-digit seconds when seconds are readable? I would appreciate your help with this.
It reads 1,31
